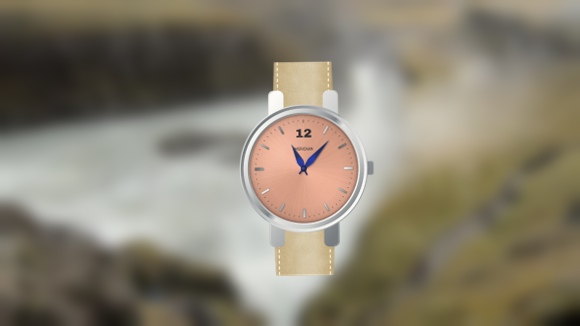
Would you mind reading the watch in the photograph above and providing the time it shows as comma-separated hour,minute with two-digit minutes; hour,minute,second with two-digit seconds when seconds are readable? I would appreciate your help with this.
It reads 11,07
